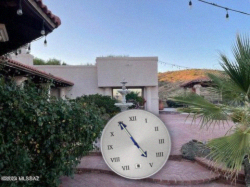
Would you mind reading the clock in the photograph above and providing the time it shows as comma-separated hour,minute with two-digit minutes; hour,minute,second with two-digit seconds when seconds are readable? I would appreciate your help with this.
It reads 4,55
